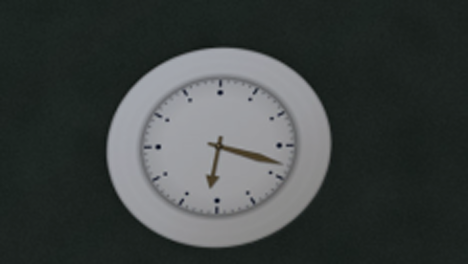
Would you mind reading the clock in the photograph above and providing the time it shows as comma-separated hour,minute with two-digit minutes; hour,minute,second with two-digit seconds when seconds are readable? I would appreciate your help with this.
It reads 6,18
